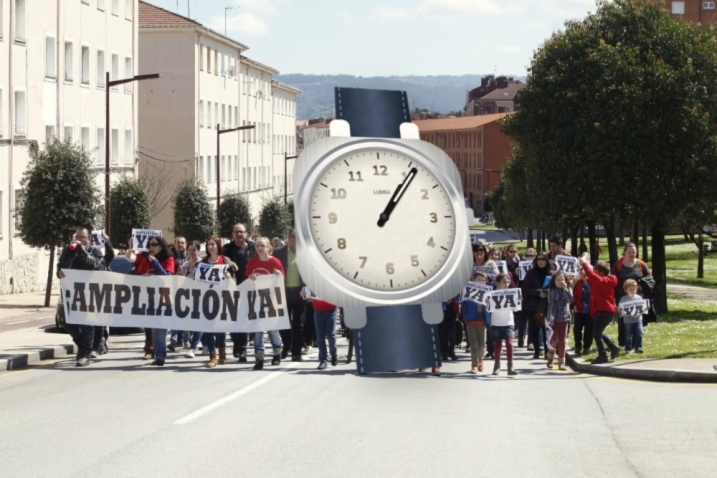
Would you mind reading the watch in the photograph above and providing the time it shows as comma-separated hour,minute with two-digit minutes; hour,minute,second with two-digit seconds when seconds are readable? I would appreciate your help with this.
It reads 1,06
